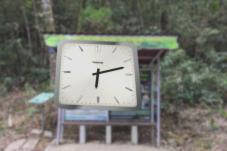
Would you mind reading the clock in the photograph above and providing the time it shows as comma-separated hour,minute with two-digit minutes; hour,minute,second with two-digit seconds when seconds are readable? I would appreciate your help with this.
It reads 6,12
